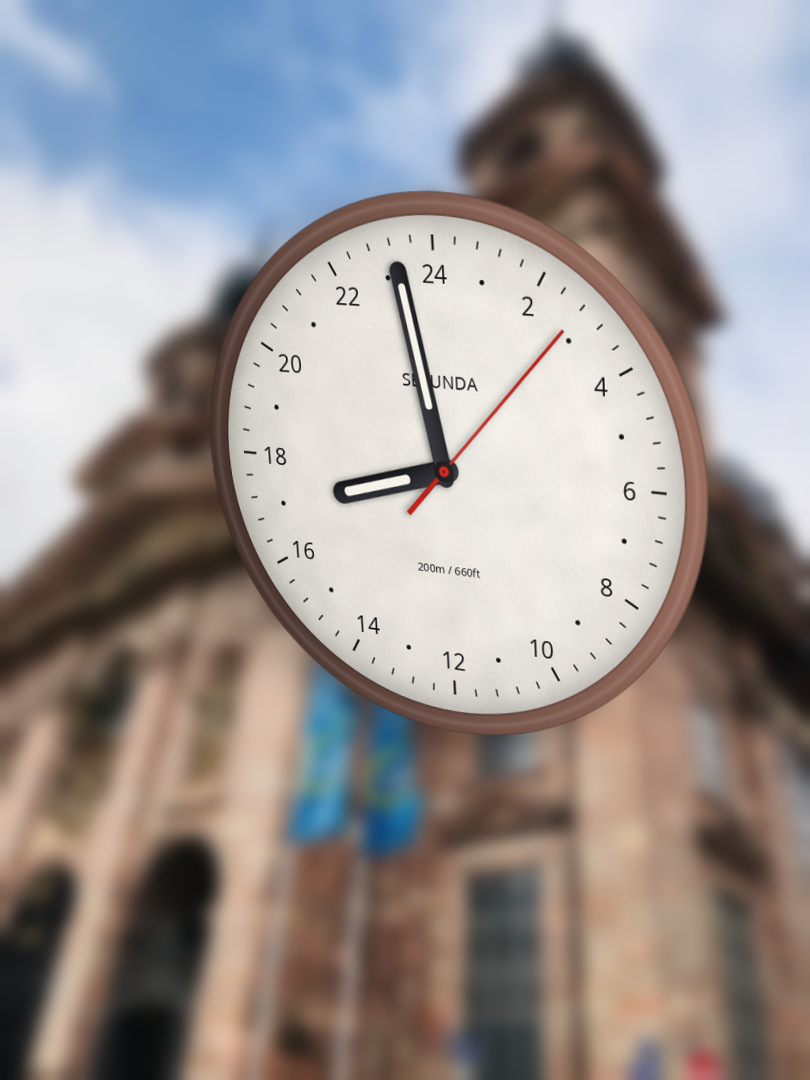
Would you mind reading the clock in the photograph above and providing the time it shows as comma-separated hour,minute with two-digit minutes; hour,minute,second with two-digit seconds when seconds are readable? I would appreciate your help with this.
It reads 16,58,07
